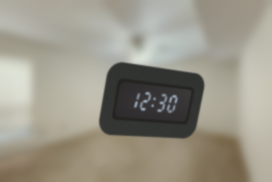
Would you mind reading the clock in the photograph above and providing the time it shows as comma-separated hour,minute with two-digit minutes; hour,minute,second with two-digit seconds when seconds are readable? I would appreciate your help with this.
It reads 12,30
